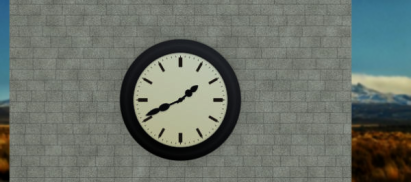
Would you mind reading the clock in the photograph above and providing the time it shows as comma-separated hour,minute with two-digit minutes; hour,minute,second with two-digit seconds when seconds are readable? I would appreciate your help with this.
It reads 1,41
